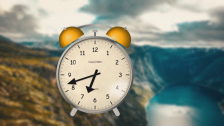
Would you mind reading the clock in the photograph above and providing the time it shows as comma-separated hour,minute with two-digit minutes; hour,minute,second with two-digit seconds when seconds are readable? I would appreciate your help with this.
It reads 6,42
